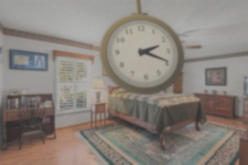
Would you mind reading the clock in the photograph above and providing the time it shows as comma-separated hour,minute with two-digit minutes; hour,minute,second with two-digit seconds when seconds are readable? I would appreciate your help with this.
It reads 2,19
